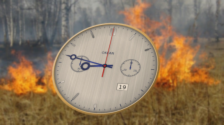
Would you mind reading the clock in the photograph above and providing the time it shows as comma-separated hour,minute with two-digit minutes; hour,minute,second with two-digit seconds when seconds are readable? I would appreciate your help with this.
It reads 8,47
